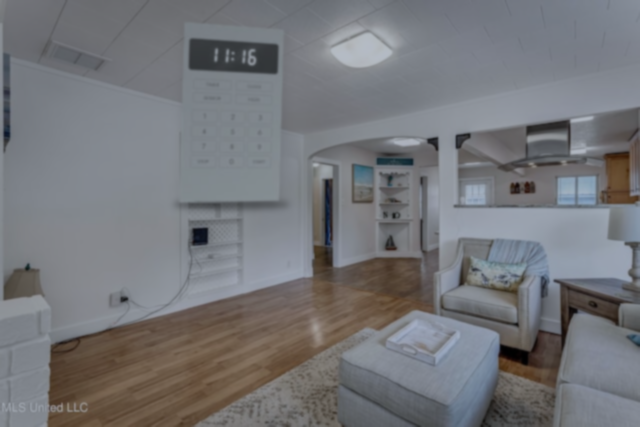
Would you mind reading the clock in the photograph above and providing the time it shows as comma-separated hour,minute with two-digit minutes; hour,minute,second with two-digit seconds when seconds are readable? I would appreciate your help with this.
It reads 11,16
